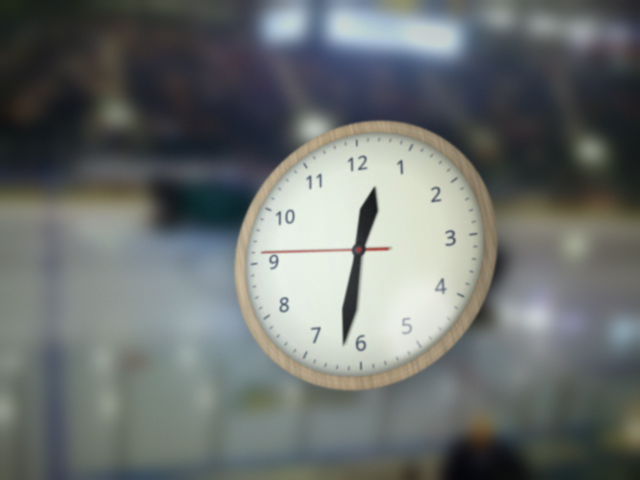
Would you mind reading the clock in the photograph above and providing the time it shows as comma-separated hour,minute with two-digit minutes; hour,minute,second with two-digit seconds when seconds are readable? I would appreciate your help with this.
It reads 12,31,46
